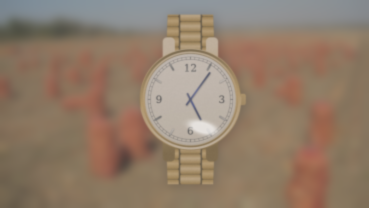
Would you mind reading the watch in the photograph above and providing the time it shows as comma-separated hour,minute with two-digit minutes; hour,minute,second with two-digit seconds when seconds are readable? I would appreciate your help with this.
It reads 5,06
